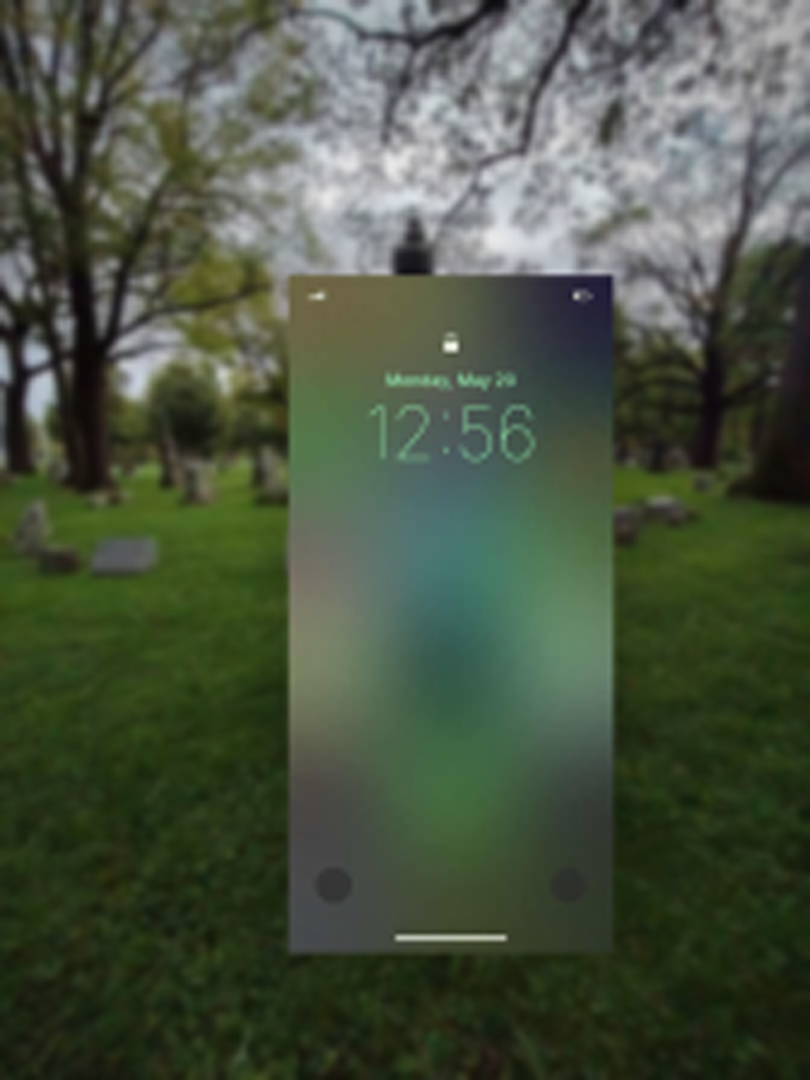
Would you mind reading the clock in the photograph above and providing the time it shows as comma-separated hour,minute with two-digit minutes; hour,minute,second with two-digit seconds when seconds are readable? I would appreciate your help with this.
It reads 12,56
